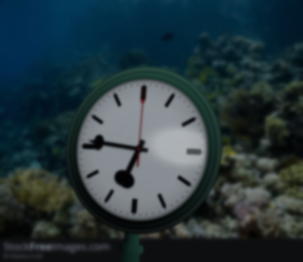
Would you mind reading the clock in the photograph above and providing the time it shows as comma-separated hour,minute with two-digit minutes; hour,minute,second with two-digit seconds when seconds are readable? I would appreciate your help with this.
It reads 6,46,00
